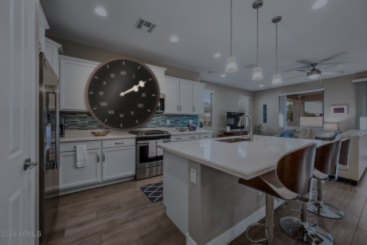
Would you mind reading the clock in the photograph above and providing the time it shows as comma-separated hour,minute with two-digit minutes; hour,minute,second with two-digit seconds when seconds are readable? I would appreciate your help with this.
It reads 2,10
